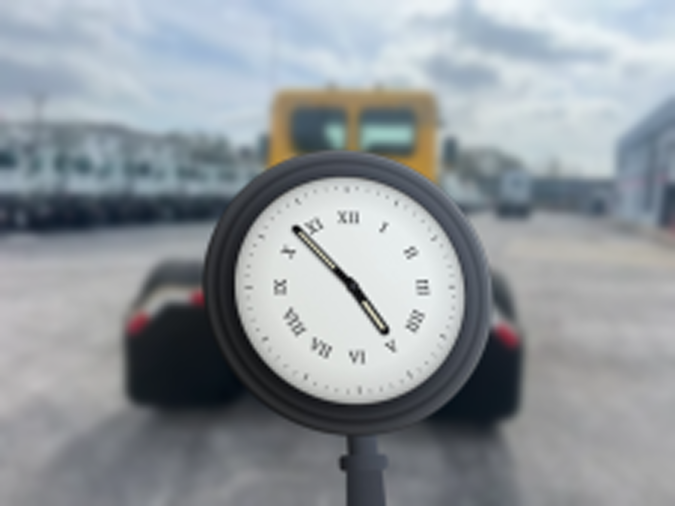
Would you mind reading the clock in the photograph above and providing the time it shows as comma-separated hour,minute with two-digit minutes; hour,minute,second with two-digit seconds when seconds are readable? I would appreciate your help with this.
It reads 4,53
